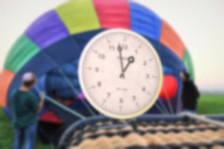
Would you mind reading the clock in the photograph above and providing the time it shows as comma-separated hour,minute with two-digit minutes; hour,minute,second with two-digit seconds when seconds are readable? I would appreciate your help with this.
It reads 12,58
